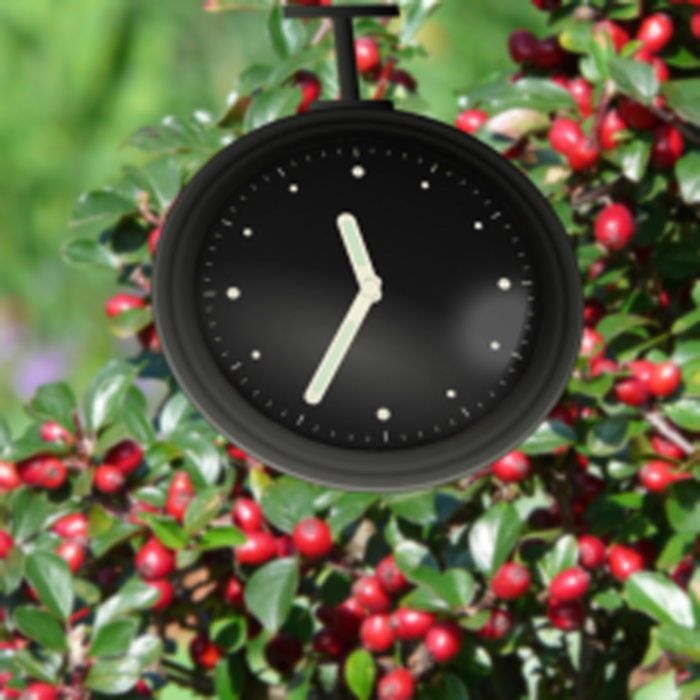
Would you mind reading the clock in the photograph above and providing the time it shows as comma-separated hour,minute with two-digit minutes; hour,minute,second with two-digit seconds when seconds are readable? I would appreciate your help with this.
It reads 11,35
